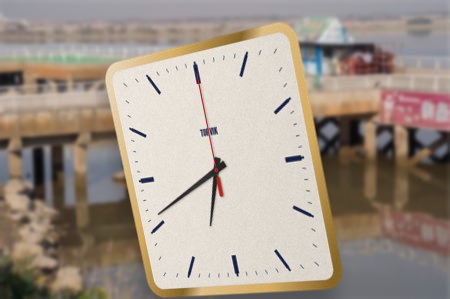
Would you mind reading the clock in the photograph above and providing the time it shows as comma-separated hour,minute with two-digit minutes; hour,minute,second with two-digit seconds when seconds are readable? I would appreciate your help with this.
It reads 6,41,00
